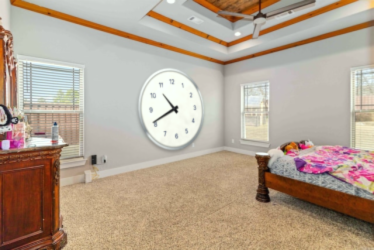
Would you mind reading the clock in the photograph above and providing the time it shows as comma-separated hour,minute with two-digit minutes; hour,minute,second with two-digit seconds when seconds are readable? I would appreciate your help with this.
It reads 10,41
